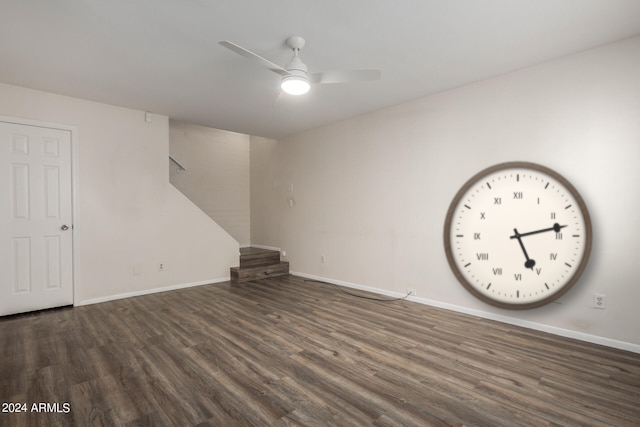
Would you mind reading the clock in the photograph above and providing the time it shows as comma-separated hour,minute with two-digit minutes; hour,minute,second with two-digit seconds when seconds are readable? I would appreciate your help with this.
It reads 5,13
